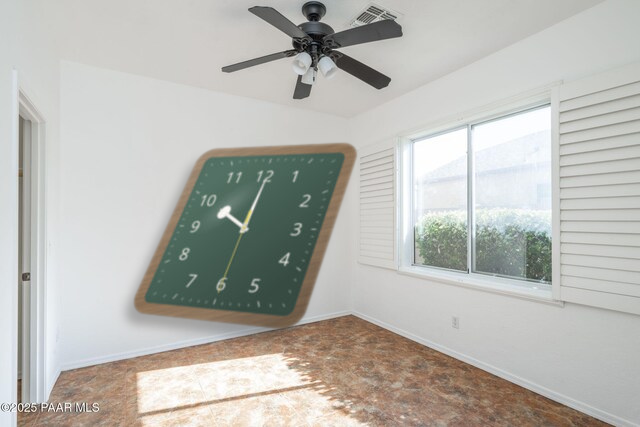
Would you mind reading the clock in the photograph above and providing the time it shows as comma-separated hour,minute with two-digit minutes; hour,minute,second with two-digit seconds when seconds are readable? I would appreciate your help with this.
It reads 10,00,30
